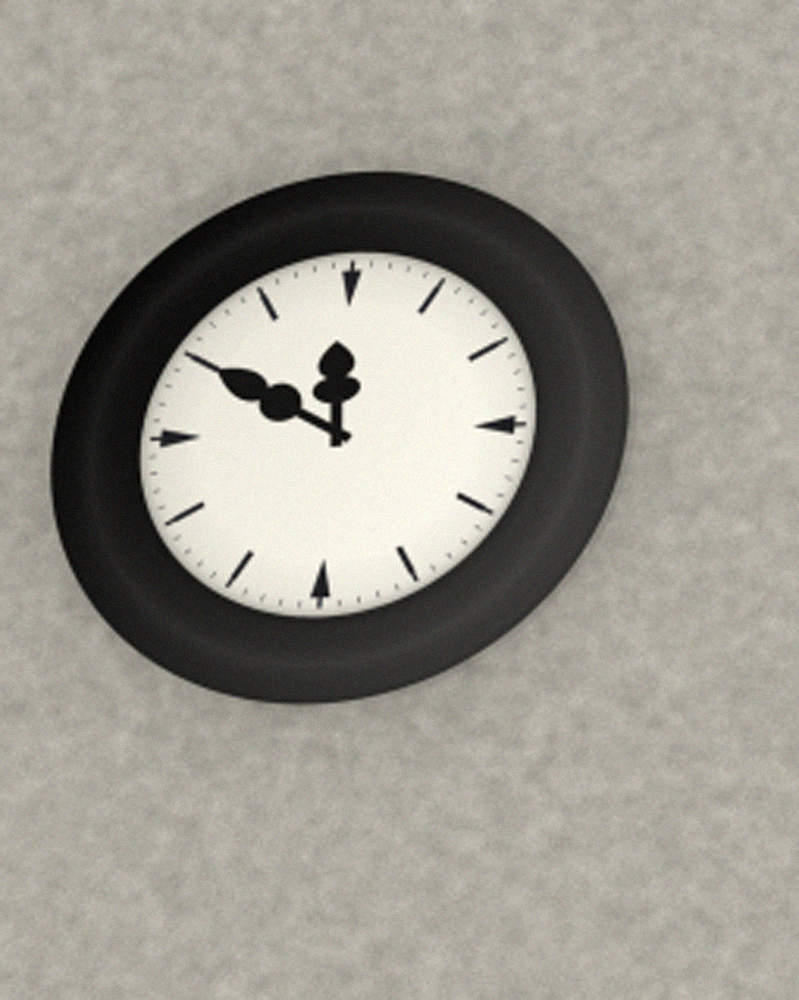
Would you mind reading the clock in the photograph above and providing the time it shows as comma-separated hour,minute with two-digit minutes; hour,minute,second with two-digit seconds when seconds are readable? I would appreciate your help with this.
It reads 11,50
